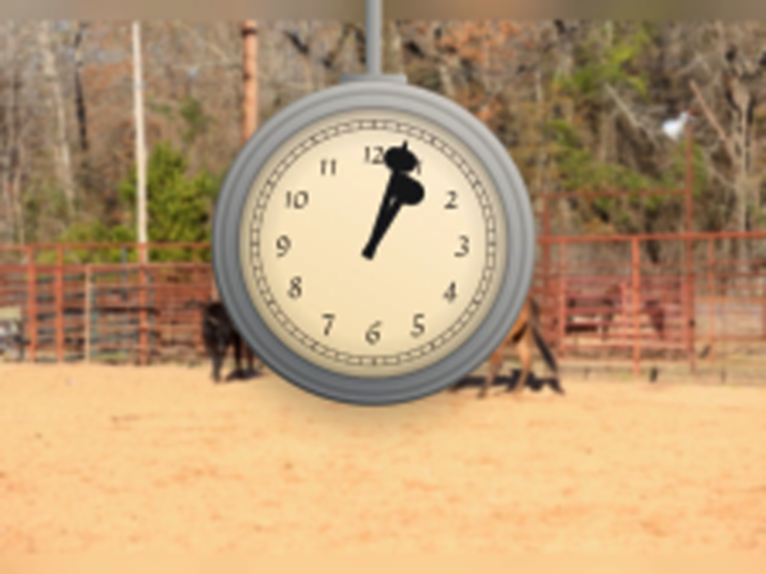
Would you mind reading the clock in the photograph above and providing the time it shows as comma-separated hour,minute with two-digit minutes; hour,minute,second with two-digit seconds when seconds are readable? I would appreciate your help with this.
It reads 1,03
